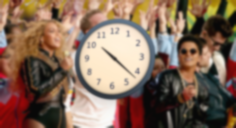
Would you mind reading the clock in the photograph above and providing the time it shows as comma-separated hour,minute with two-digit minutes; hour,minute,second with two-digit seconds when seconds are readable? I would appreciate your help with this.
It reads 10,22
